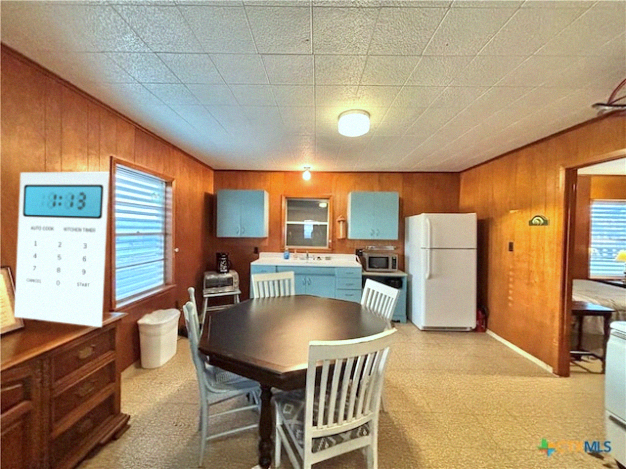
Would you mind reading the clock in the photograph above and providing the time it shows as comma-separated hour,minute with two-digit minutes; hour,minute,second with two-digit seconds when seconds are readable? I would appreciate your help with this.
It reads 1,13
